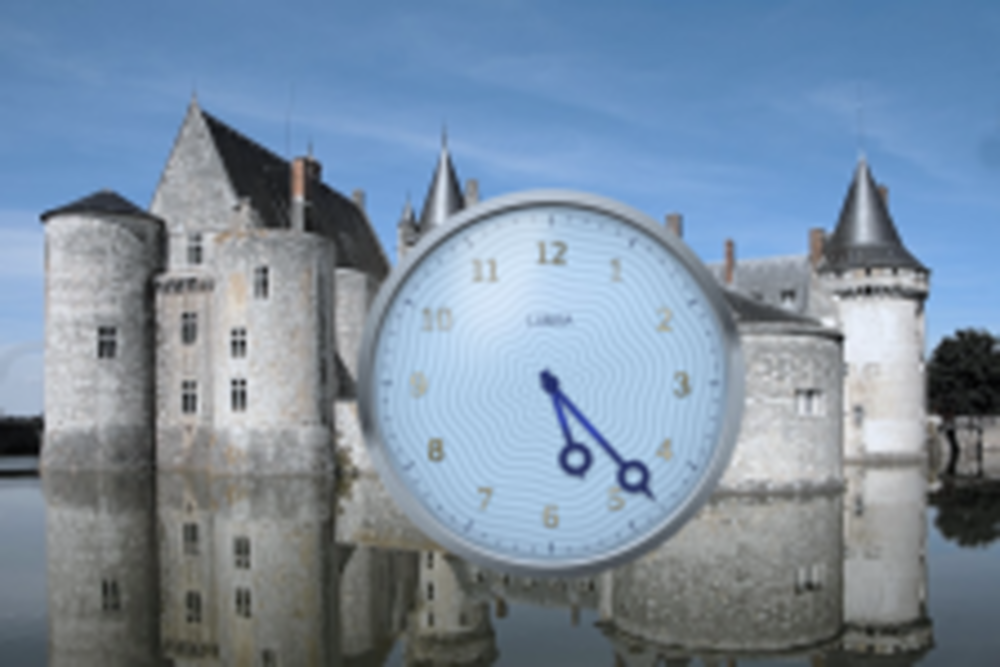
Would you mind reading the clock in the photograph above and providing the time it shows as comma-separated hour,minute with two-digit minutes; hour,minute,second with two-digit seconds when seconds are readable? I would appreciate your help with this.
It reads 5,23
